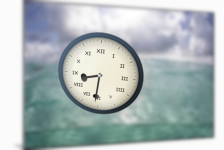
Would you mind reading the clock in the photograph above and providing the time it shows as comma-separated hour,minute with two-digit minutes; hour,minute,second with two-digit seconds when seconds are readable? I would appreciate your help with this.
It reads 8,31
